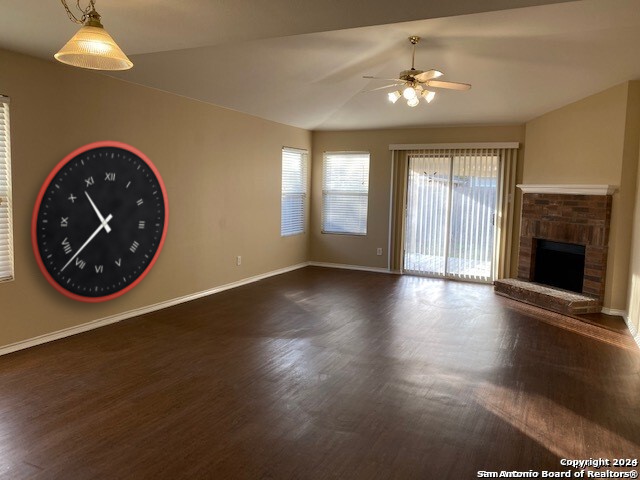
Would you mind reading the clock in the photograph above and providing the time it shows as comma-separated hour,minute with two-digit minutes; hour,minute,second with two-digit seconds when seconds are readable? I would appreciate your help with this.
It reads 10,37
